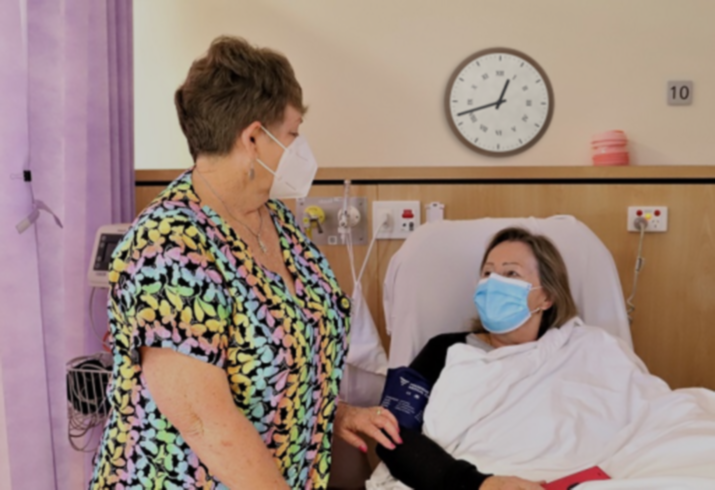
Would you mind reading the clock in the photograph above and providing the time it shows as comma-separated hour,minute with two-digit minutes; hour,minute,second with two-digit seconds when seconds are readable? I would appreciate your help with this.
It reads 12,42
